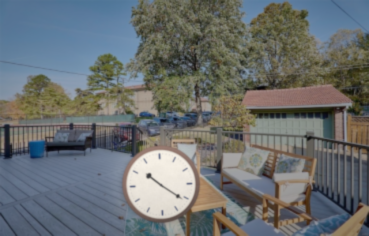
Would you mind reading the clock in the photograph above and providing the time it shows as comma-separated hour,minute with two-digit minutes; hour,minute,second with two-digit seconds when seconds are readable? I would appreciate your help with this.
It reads 10,21
